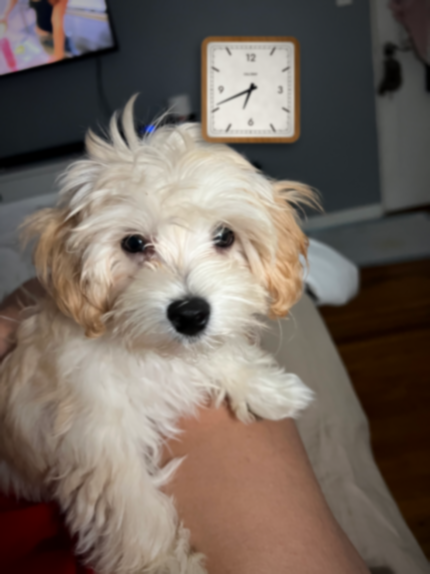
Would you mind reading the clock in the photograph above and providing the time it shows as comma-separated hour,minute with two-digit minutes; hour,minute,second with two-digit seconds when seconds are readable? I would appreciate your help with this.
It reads 6,41
